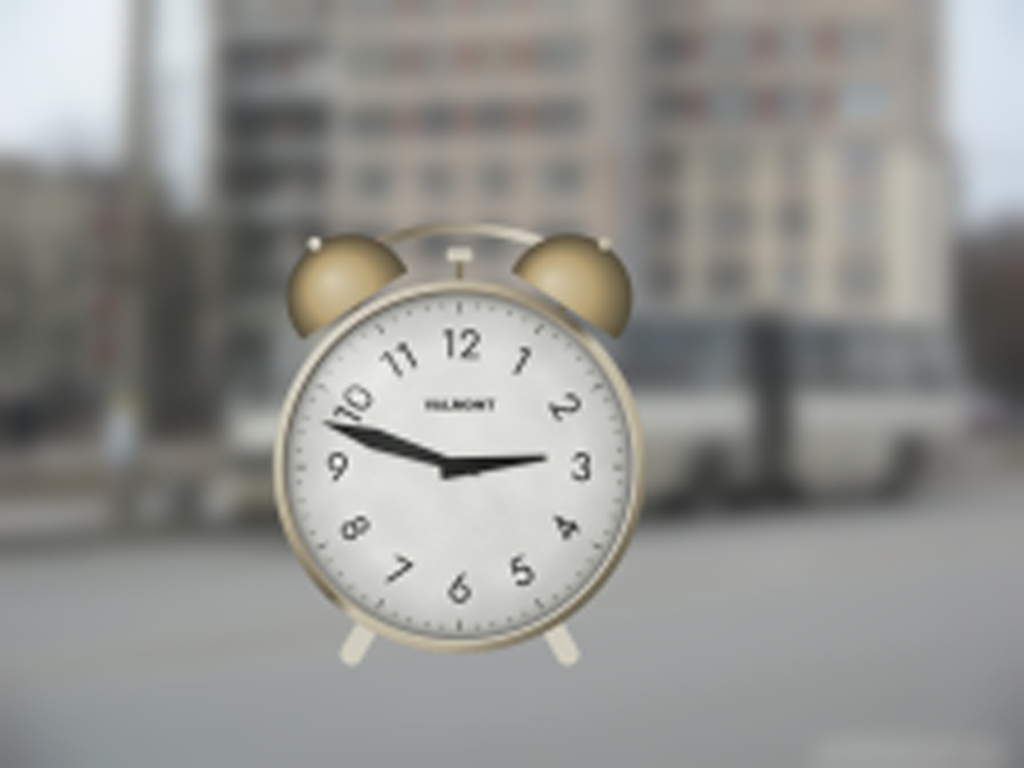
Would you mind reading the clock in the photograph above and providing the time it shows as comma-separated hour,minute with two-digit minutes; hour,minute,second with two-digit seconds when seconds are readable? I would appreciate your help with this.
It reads 2,48
